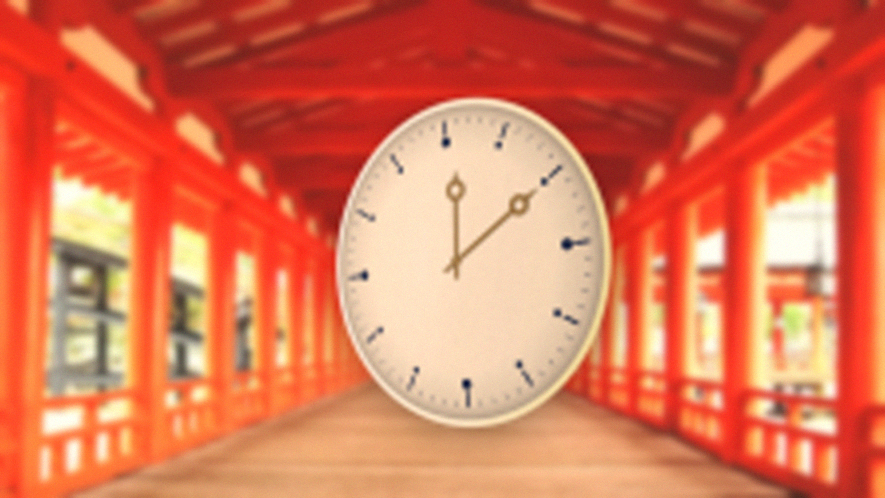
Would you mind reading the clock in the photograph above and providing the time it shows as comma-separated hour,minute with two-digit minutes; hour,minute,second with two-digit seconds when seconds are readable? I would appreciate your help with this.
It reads 12,10
